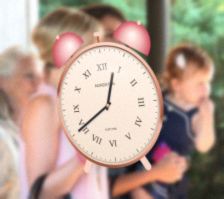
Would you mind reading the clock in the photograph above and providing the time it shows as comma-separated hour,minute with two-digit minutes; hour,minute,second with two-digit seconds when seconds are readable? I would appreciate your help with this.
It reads 12,40
